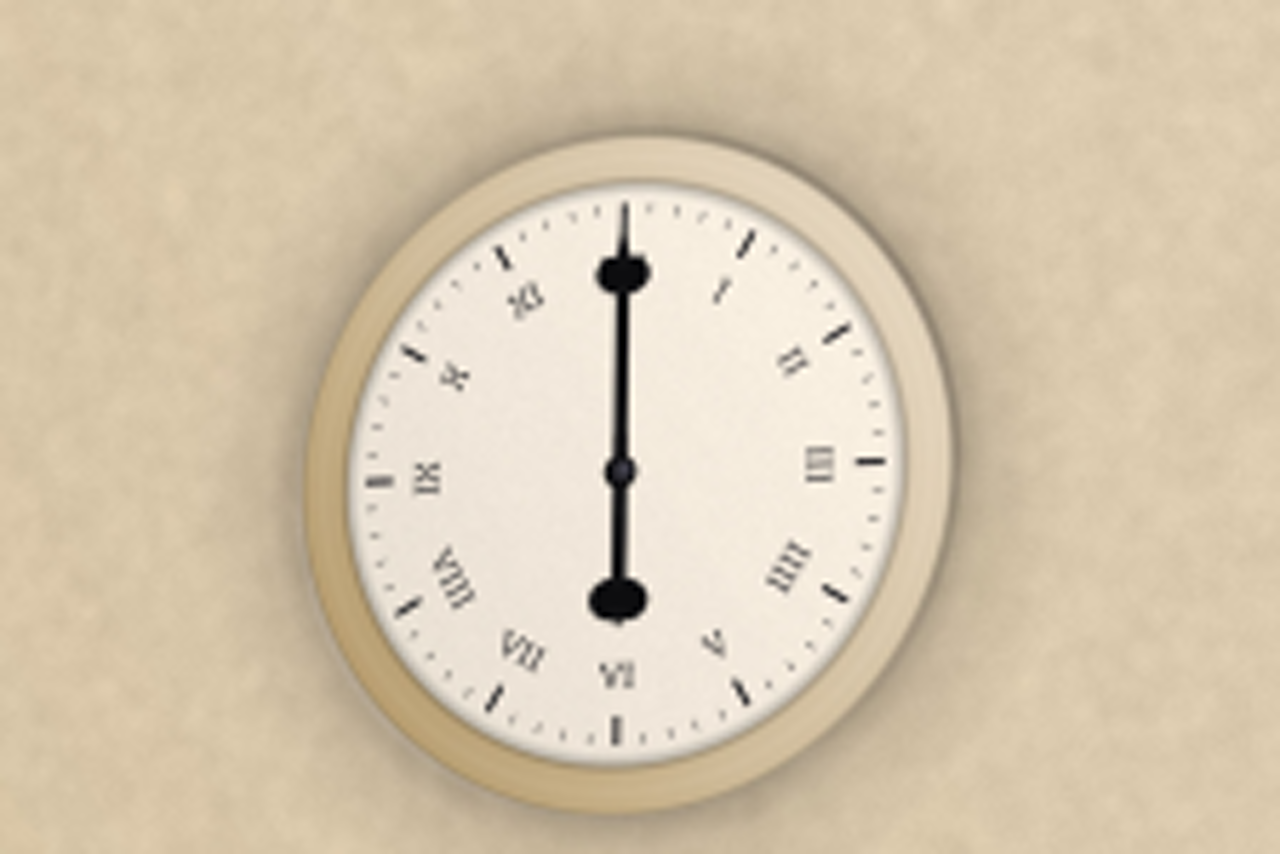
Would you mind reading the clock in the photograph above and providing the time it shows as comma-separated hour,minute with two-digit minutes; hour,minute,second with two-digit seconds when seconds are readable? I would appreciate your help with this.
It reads 6,00
